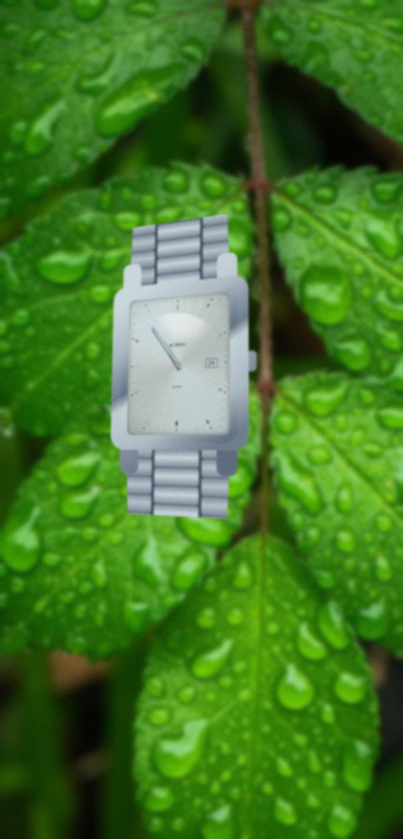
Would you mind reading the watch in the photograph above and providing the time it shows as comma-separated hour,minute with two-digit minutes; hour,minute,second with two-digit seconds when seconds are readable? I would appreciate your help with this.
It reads 10,54
